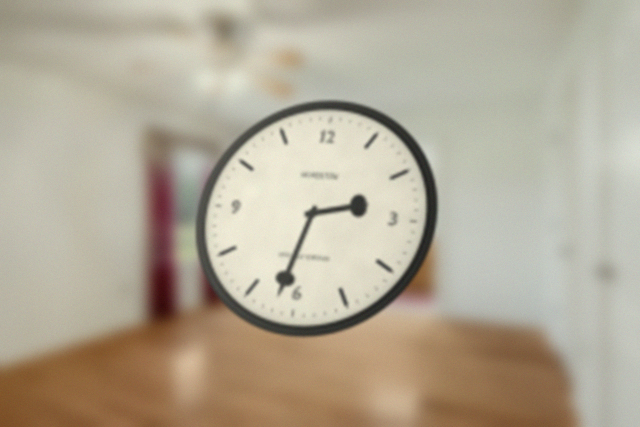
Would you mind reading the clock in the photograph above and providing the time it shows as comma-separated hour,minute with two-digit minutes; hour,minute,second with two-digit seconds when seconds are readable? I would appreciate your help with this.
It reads 2,32
